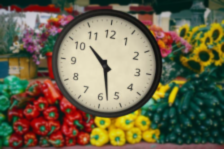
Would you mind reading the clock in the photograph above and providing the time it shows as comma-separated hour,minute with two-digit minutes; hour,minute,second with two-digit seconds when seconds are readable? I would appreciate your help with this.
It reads 10,28
